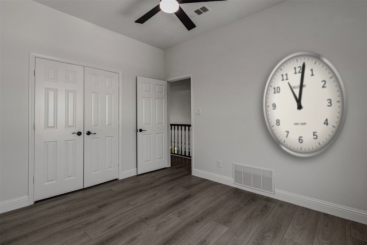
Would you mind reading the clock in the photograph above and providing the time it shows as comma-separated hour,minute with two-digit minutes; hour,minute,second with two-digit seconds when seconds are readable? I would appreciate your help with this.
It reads 11,02
